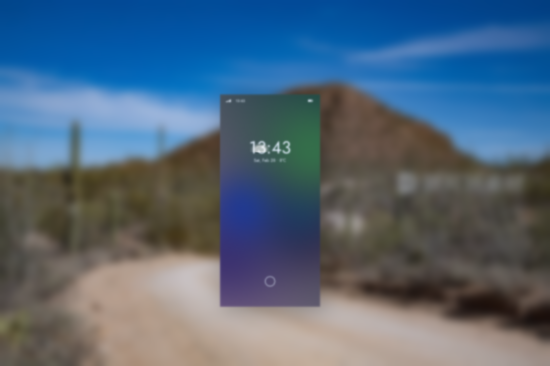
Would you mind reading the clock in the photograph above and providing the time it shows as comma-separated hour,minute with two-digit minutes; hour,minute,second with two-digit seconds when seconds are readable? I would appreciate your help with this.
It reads 13,43
